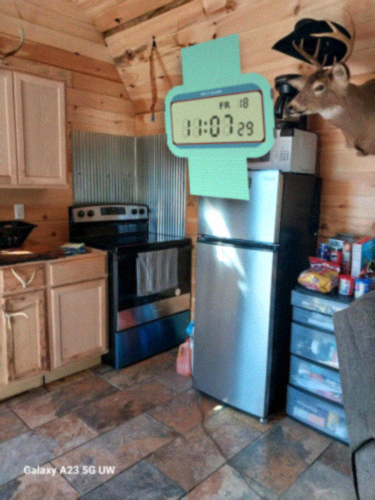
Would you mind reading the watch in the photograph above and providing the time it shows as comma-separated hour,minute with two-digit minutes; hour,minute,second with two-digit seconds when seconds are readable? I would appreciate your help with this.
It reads 11,07,29
